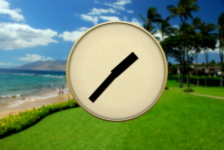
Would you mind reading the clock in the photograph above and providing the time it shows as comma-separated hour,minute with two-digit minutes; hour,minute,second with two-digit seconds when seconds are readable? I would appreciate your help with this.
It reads 1,37
